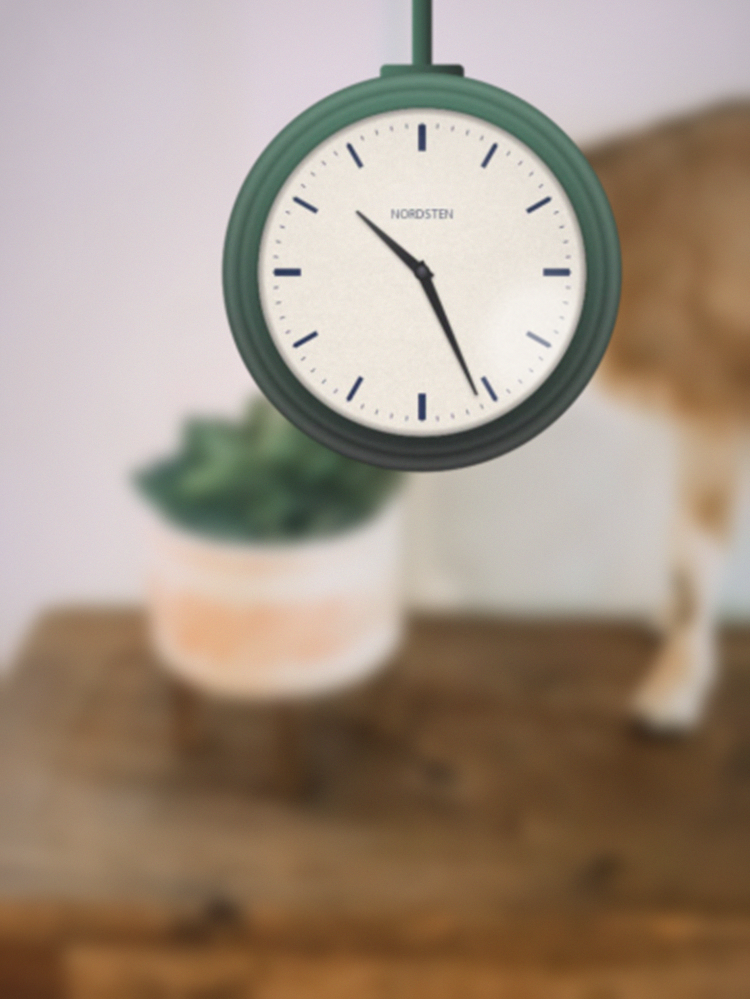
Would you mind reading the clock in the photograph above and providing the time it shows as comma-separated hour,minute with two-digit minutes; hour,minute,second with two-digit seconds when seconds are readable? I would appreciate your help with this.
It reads 10,26
